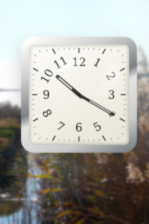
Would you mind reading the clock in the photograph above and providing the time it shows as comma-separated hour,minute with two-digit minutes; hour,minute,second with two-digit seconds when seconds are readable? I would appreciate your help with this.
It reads 10,20
